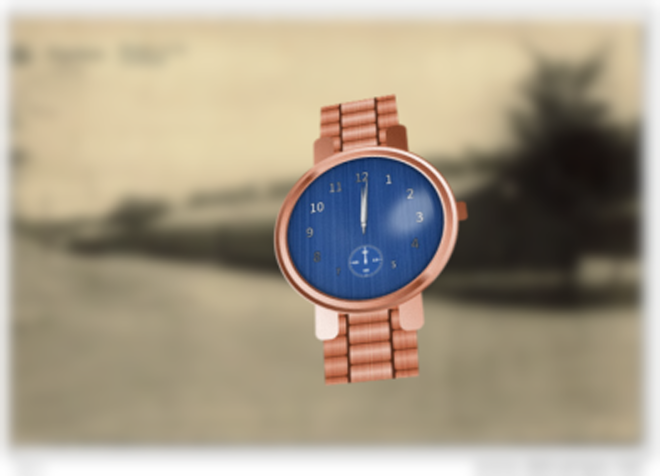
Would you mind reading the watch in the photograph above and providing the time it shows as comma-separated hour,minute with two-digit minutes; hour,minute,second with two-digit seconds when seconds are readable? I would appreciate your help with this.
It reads 12,01
